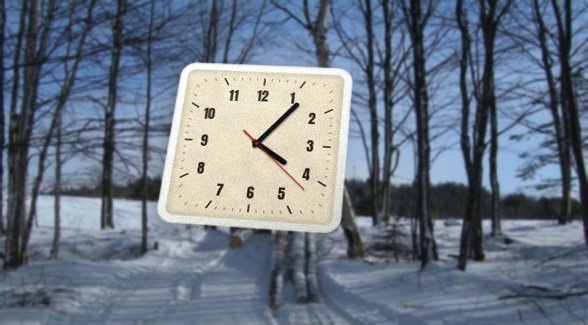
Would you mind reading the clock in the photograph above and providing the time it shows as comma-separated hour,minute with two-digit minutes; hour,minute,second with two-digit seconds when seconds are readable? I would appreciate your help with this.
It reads 4,06,22
